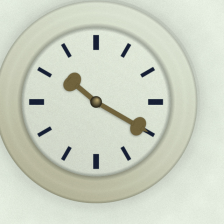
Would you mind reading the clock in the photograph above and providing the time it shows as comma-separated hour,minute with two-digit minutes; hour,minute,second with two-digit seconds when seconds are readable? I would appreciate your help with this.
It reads 10,20
